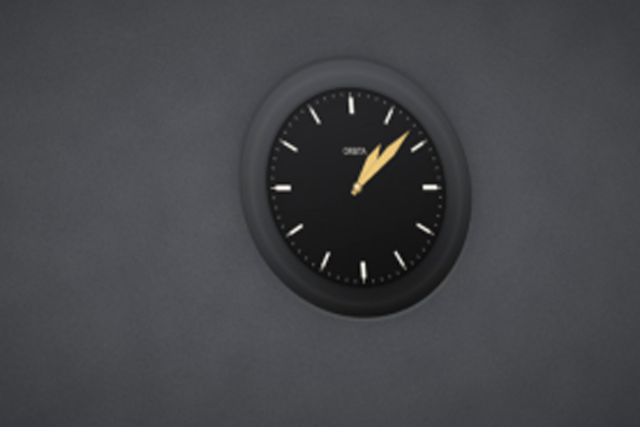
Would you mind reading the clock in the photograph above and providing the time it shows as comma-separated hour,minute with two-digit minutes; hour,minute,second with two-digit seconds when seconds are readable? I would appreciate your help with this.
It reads 1,08
